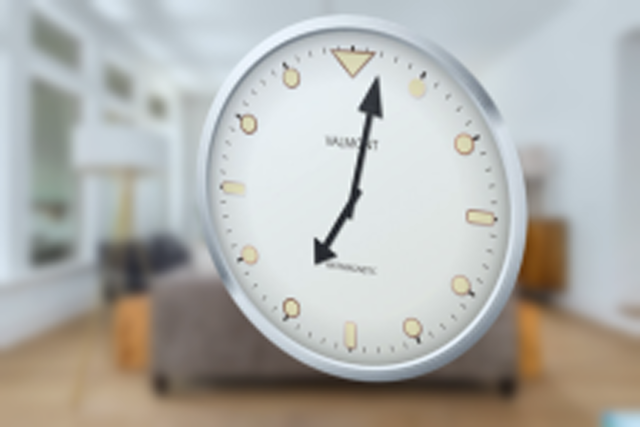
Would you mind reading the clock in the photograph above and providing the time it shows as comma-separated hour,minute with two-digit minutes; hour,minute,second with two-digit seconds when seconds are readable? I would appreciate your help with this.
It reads 7,02
